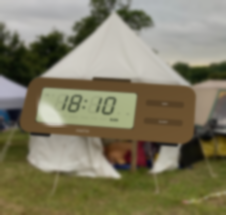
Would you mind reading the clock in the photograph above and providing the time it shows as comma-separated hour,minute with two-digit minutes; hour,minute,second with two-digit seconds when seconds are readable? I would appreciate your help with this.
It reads 18,10
